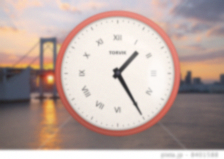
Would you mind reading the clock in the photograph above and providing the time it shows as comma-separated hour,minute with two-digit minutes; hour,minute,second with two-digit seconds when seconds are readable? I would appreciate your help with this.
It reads 1,25
